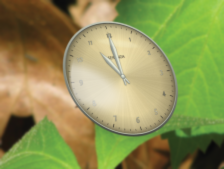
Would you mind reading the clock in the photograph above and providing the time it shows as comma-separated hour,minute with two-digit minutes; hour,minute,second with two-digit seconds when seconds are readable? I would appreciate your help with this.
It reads 11,00
